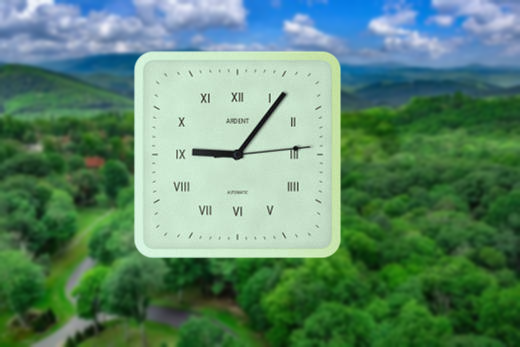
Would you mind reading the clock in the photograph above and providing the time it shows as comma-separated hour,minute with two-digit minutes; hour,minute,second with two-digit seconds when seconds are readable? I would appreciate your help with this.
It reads 9,06,14
